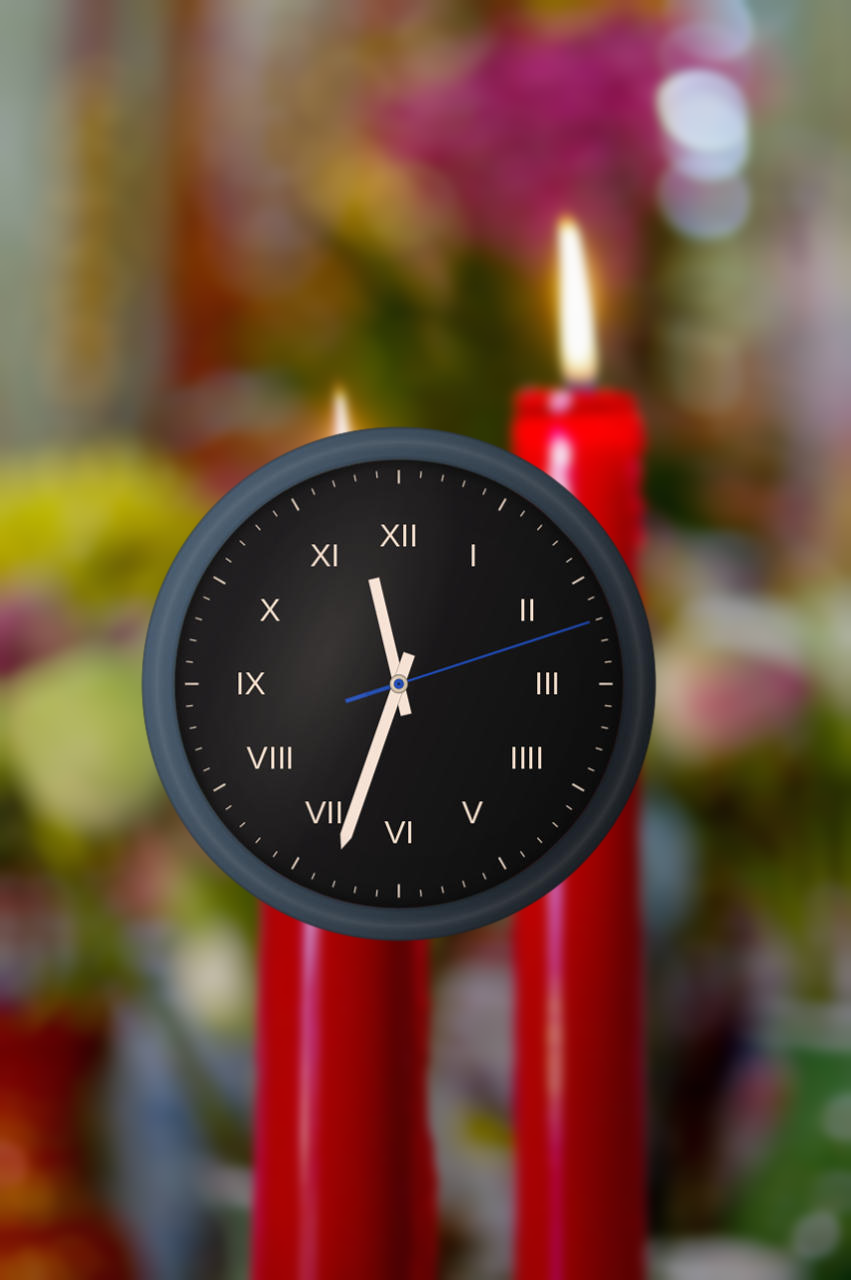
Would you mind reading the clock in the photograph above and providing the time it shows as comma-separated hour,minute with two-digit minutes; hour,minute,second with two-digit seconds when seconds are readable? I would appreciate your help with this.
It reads 11,33,12
